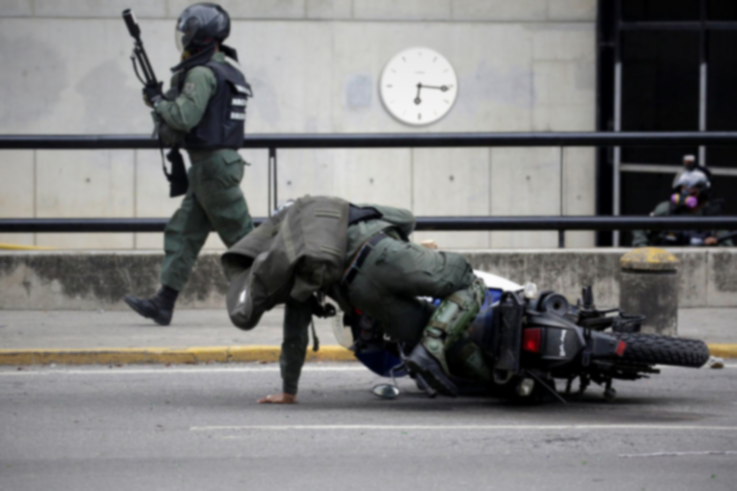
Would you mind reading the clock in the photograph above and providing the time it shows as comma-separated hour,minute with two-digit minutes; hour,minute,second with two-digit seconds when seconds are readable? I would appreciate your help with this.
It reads 6,16
